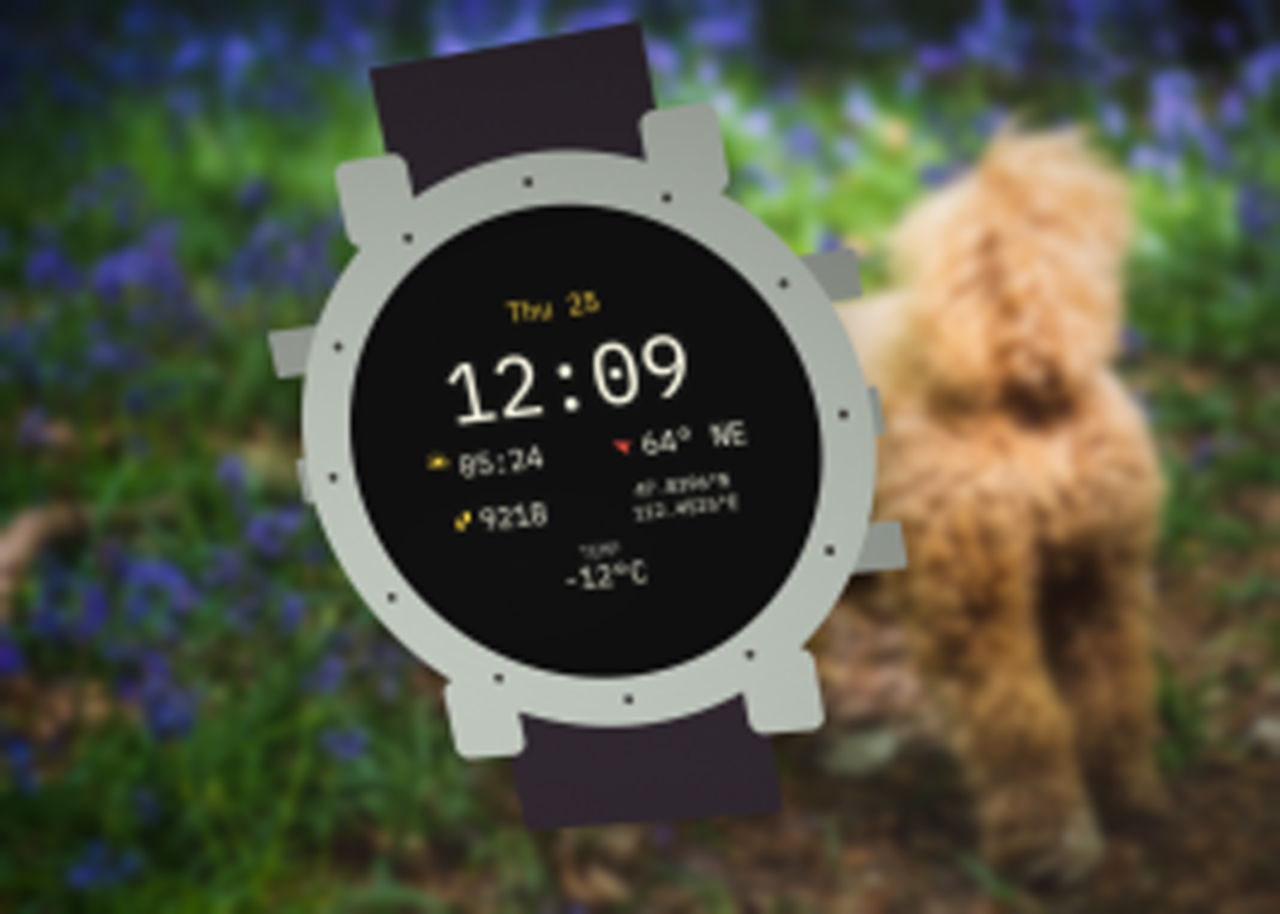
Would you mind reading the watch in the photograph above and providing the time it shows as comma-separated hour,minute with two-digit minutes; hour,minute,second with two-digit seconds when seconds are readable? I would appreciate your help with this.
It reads 12,09
